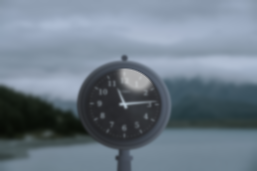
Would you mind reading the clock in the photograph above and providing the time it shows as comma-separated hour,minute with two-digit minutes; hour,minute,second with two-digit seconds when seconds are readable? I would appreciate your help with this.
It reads 11,14
